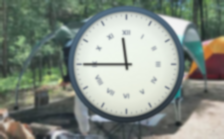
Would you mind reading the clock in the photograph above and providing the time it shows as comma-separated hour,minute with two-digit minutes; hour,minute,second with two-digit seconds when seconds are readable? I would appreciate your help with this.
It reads 11,45
